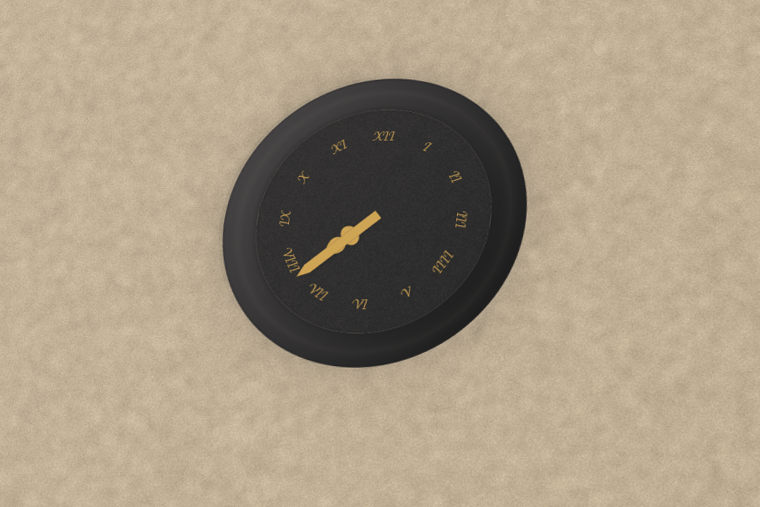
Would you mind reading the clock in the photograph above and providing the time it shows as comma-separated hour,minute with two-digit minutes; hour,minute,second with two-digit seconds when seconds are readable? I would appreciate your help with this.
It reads 7,38
